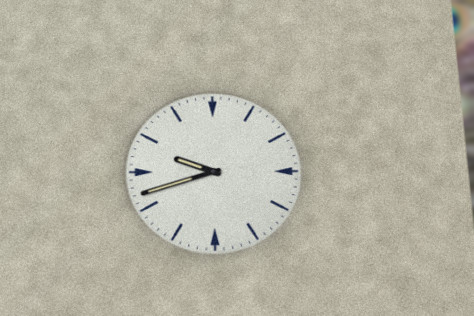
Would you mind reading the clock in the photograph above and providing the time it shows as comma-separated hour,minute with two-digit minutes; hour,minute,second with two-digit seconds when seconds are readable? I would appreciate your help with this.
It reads 9,42
